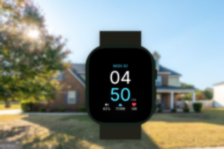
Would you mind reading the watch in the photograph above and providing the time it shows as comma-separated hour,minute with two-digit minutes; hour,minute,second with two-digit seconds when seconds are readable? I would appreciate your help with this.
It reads 4,50
